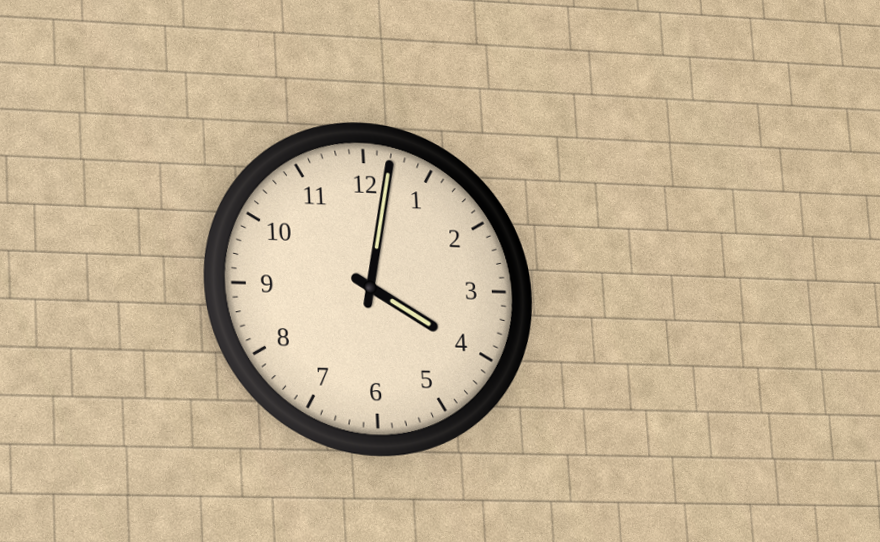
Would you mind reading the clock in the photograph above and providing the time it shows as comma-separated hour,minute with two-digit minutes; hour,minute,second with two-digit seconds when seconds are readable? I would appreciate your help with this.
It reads 4,02
